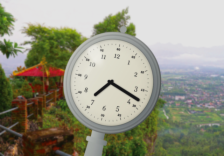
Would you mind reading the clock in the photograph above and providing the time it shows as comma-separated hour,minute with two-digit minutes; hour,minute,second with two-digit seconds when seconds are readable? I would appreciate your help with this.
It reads 7,18
